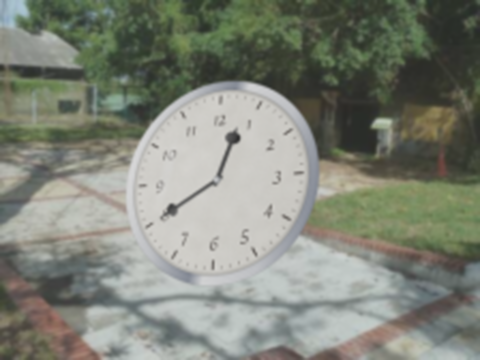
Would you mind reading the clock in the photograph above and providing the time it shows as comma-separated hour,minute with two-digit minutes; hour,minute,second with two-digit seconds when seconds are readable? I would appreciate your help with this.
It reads 12,40
